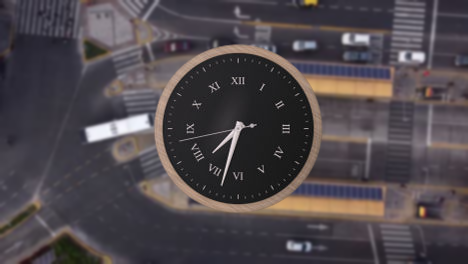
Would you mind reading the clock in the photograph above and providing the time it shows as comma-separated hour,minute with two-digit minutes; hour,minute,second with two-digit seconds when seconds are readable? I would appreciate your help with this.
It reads 7,32,43
